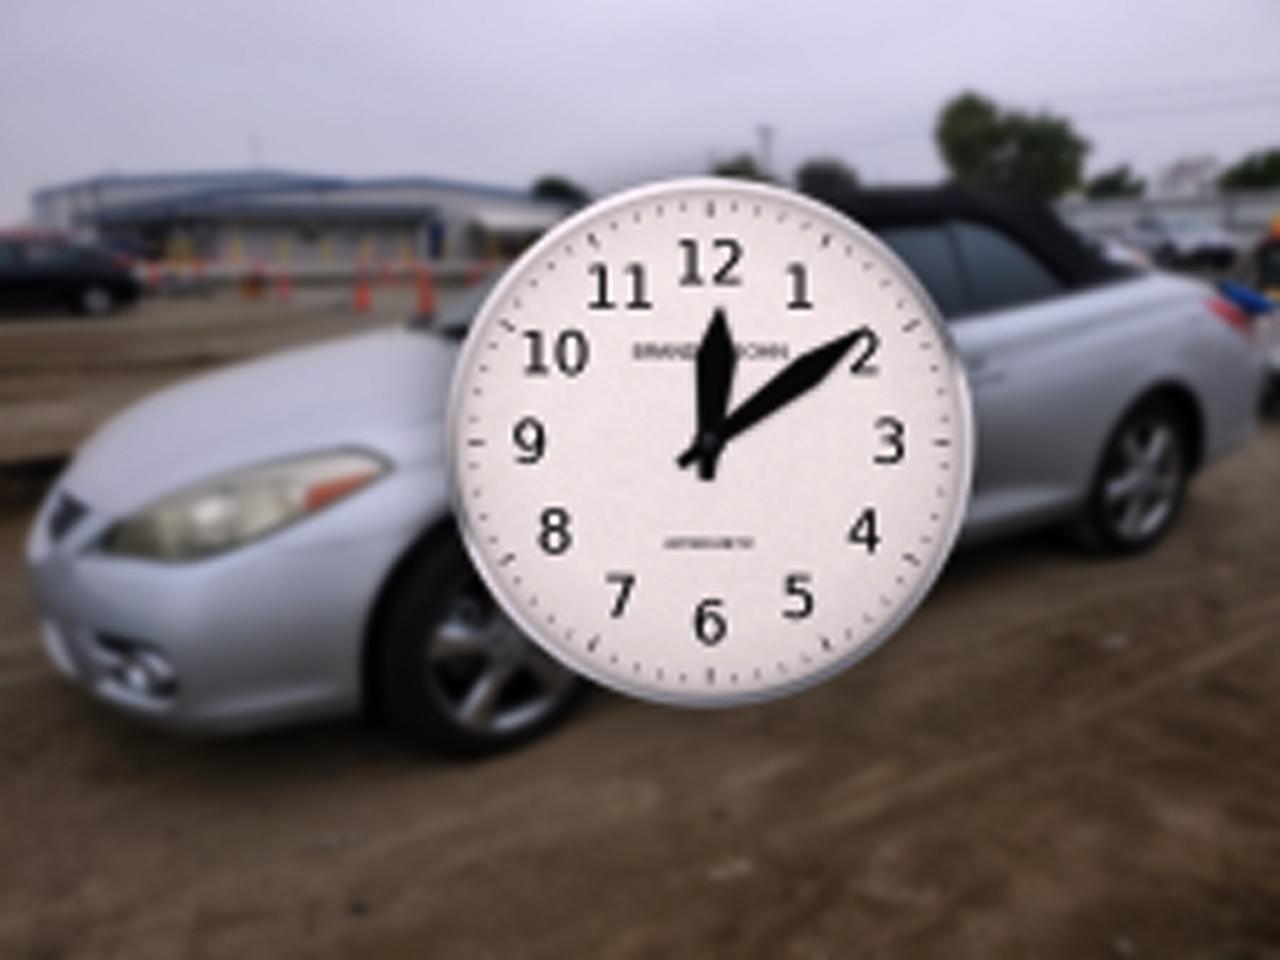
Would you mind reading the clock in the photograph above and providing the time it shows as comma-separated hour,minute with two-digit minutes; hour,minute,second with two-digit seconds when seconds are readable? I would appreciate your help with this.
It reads 12,09
